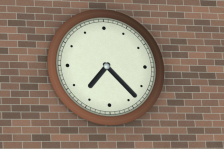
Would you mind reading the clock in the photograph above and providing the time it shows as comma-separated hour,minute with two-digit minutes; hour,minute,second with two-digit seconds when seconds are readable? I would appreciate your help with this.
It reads 7,23
